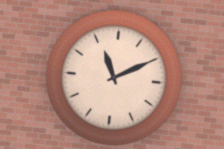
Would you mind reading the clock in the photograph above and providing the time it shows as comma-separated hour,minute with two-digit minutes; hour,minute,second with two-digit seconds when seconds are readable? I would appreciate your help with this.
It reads 11,10
